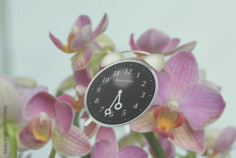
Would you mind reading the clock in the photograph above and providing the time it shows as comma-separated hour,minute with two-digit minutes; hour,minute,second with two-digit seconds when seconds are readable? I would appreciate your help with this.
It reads 5,32
